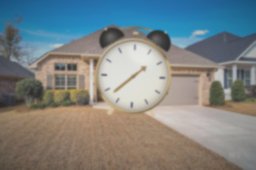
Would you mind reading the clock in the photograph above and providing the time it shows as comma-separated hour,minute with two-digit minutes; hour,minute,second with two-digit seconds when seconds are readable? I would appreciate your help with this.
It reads 1,38
